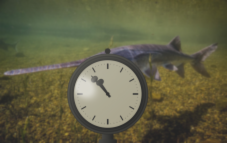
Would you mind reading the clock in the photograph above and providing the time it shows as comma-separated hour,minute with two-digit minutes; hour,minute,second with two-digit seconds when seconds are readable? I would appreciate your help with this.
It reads 10,53
